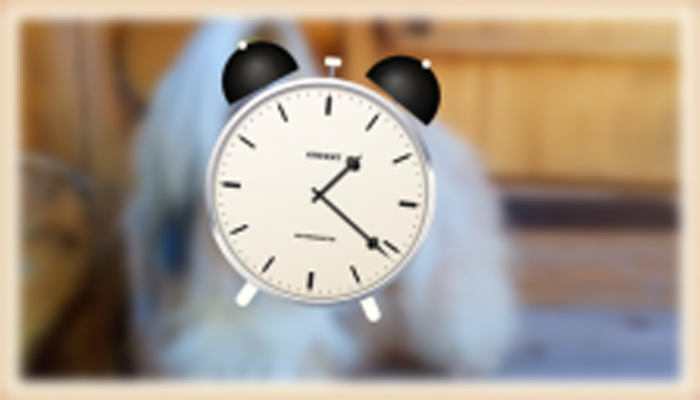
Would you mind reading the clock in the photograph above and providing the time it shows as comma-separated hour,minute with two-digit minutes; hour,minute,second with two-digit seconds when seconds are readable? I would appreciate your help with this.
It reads 1,21
